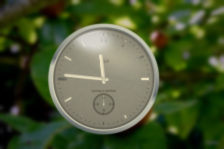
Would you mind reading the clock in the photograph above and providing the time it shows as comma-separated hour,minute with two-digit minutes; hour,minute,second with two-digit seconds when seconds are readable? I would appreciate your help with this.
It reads 11,46
